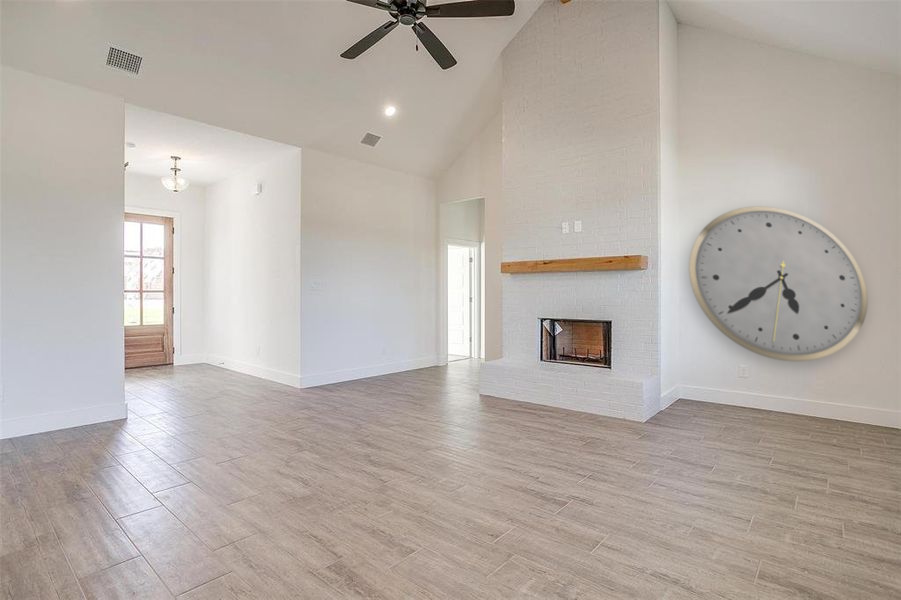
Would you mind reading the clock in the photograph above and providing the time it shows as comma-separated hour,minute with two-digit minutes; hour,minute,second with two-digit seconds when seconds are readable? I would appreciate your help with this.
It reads 5,39,33
